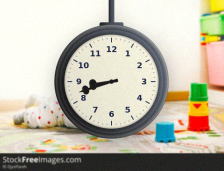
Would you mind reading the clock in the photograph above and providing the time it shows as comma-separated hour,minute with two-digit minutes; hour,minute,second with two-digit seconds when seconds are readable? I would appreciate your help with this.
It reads 8,42
